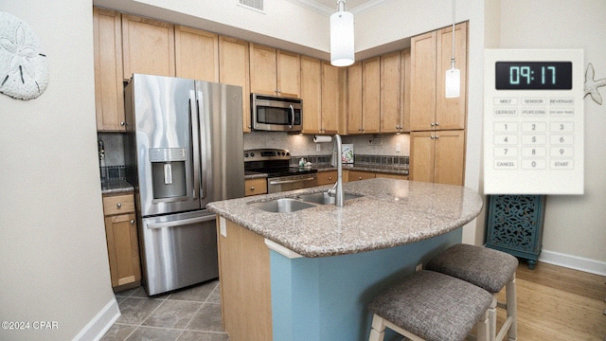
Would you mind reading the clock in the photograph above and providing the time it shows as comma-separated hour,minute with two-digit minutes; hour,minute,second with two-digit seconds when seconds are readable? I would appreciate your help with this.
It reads 9,17
